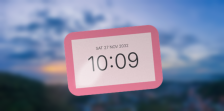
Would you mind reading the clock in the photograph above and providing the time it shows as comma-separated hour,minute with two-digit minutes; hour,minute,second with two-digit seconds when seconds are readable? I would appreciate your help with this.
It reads 10,09
